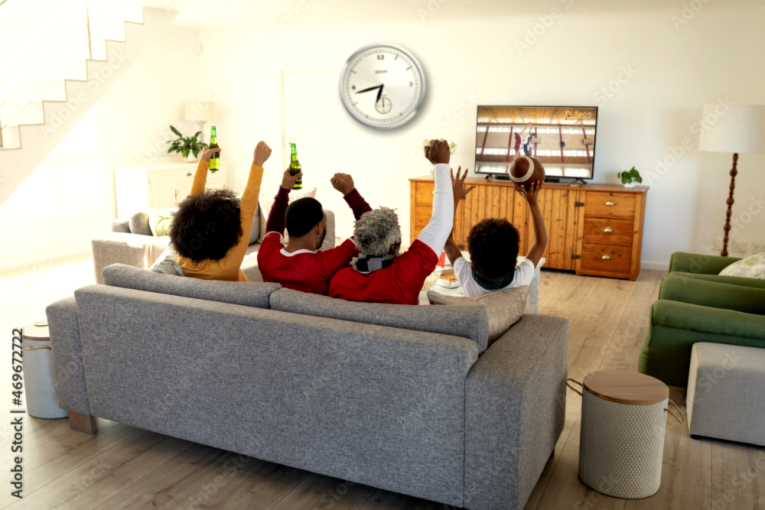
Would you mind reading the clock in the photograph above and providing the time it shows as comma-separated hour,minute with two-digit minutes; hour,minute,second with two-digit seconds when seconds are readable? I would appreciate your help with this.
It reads 6,43
